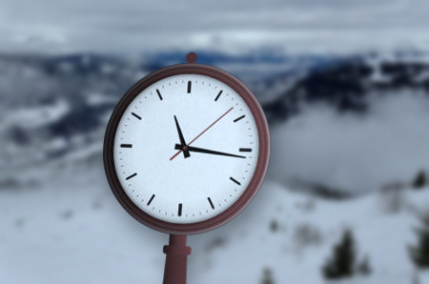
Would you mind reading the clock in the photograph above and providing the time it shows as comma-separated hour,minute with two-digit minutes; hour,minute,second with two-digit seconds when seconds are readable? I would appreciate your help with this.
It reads 11,16,08
